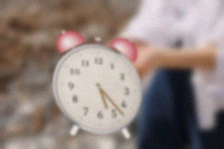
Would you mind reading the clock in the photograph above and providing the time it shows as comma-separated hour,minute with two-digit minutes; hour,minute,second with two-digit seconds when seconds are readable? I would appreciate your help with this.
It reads 5,23
